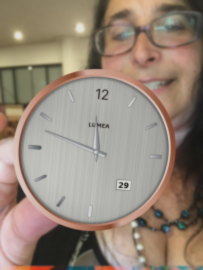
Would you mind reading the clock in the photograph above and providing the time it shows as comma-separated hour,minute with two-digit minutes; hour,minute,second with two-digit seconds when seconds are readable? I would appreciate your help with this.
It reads 11,48
